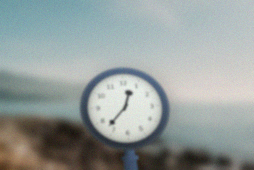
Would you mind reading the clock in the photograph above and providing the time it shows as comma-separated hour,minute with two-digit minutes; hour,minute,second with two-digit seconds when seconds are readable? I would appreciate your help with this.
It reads 12,37
